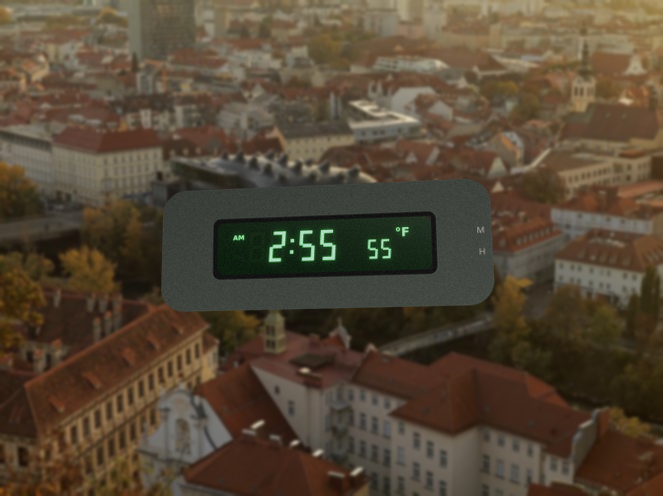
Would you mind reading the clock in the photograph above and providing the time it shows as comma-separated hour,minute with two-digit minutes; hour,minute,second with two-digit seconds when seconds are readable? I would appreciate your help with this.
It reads 2,55
